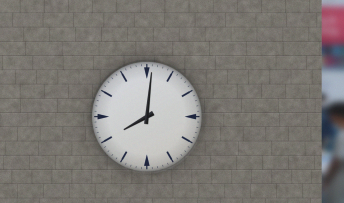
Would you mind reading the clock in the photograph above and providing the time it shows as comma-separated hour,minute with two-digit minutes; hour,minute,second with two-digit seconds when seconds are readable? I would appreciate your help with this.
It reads 8,01
